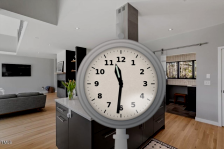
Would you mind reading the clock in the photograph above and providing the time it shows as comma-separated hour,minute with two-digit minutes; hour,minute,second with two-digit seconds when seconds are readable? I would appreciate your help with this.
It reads 11,31
